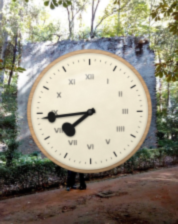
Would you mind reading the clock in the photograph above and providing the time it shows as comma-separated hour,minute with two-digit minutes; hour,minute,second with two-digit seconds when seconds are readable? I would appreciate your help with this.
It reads 7,44
